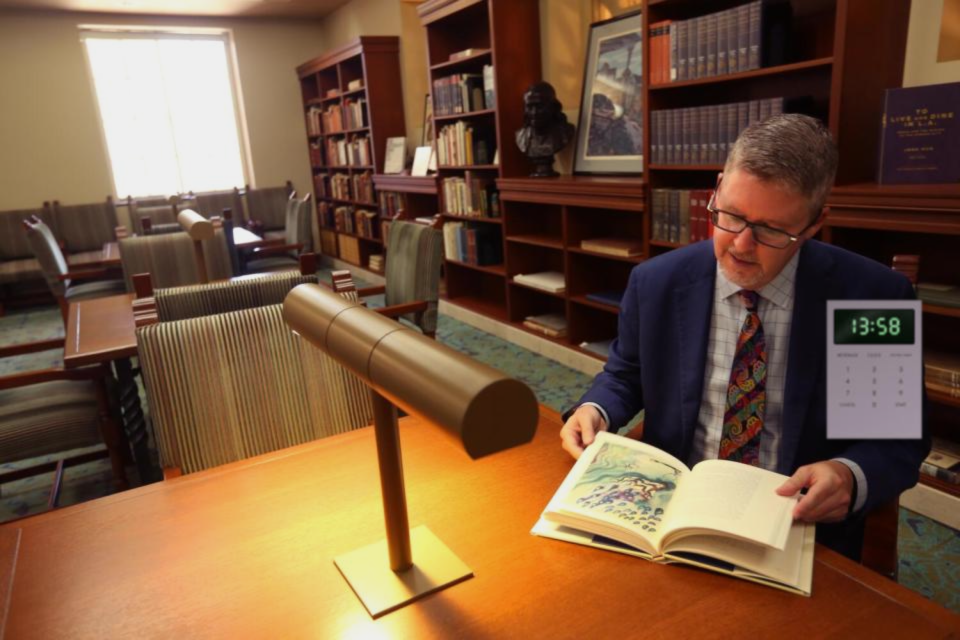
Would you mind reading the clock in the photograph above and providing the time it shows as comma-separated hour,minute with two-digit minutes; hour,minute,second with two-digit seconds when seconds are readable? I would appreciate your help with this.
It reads 13,58
